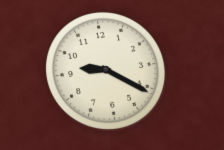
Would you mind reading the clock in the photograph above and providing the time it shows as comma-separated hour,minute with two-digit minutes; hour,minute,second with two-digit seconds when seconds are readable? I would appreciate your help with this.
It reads 9,21
